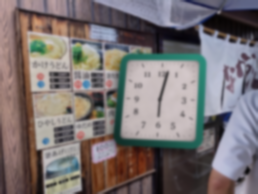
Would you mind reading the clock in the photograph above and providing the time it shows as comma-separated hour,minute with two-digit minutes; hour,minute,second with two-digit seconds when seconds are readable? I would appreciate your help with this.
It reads 6,02
